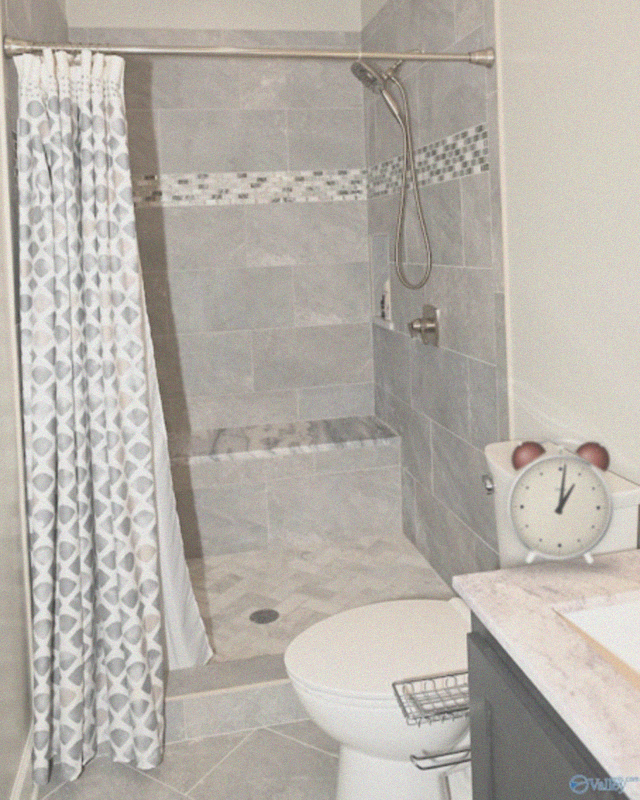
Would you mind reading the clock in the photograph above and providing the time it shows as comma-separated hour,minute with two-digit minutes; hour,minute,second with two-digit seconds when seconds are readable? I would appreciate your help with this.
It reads 1,01
